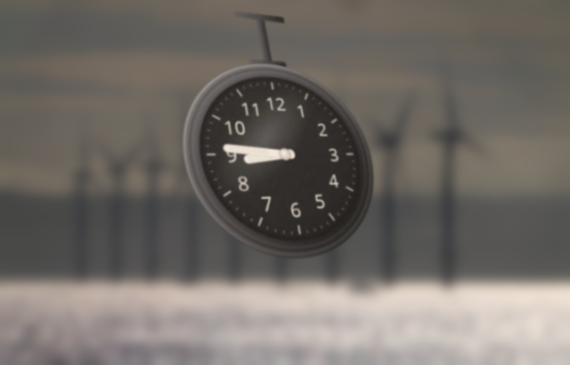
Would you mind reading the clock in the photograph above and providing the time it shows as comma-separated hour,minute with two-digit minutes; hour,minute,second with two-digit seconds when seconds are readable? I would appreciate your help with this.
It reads 8,46
